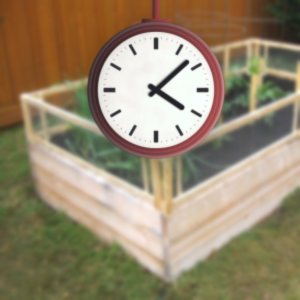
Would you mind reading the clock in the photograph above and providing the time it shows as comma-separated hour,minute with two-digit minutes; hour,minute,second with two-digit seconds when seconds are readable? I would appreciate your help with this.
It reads 4,08
